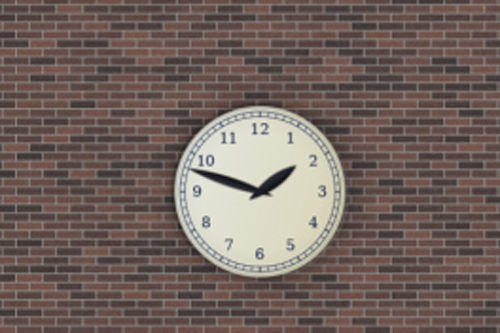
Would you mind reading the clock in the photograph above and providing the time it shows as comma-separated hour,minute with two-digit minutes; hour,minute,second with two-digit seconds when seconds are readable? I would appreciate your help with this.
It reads 1,48
